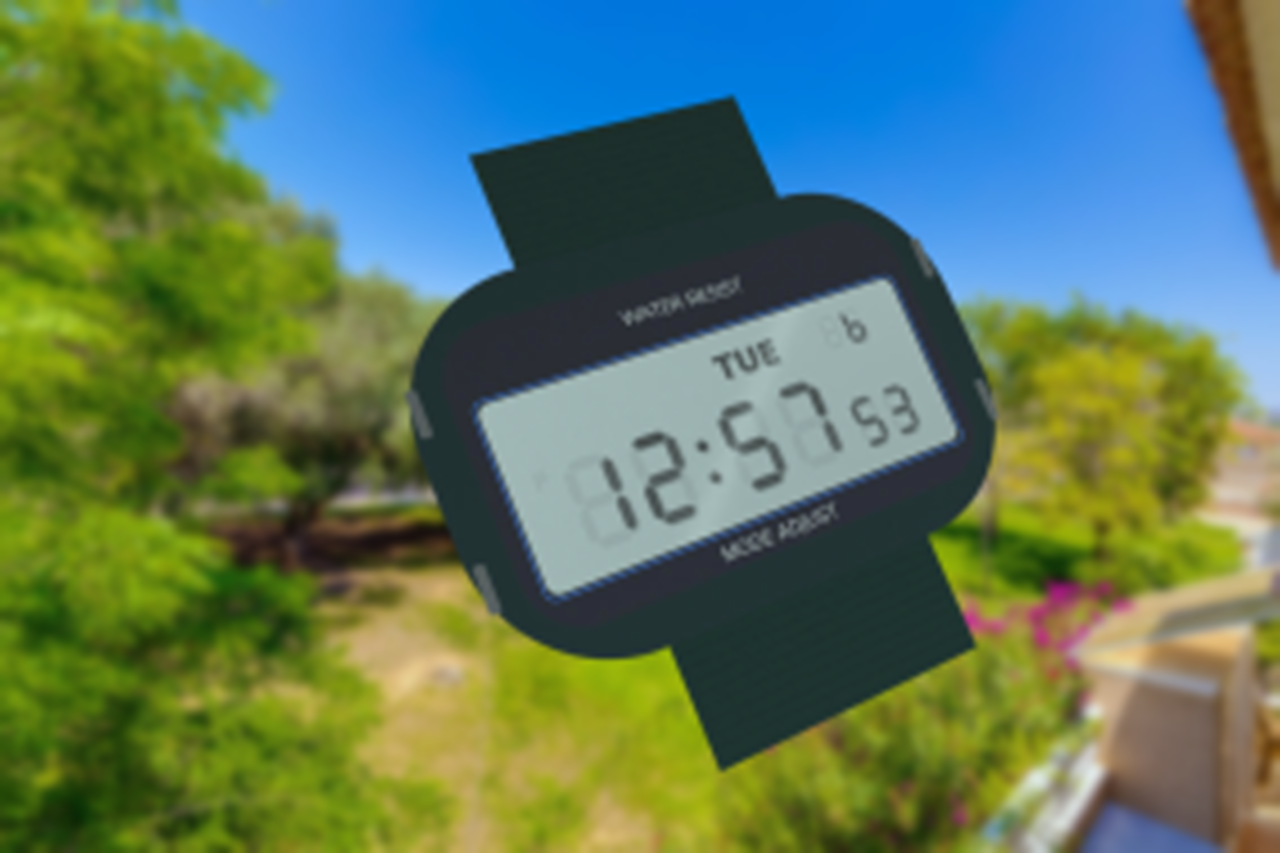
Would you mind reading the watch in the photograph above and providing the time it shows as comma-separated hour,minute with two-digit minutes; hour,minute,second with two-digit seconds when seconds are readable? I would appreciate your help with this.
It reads 12,57,53
